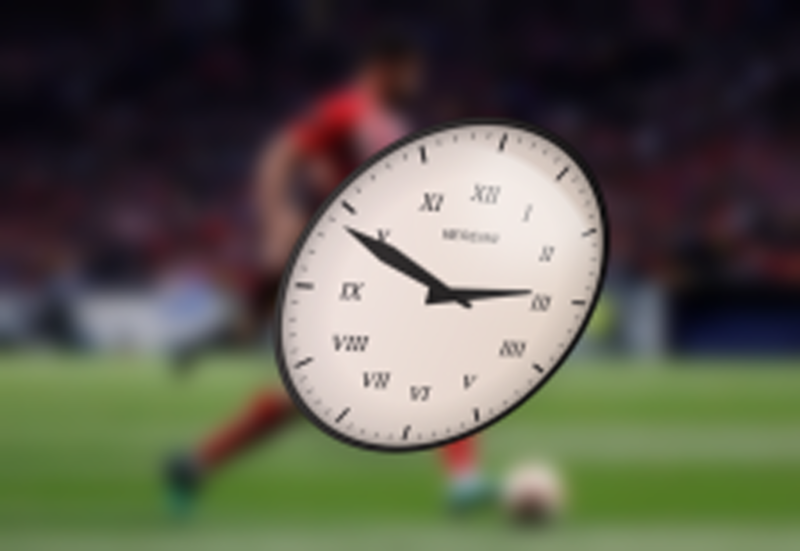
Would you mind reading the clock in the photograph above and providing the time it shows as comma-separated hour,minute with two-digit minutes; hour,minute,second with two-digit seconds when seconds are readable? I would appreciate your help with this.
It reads 2,49
